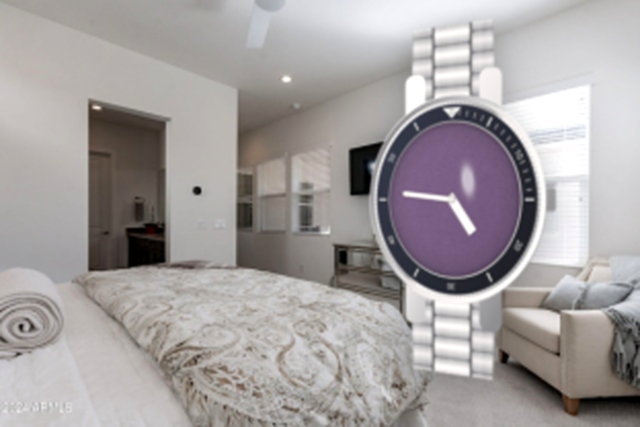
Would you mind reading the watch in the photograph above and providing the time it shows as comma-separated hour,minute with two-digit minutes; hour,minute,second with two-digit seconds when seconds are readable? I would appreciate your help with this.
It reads 4,46
